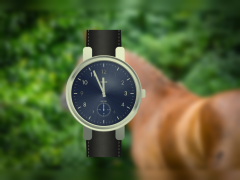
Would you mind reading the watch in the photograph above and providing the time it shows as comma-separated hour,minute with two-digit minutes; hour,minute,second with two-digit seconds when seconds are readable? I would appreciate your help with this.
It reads 11,56
